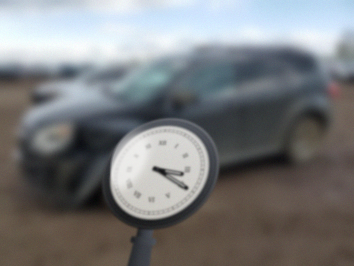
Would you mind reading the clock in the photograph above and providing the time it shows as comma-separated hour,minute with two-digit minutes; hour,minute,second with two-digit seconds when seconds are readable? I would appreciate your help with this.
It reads 3,20
